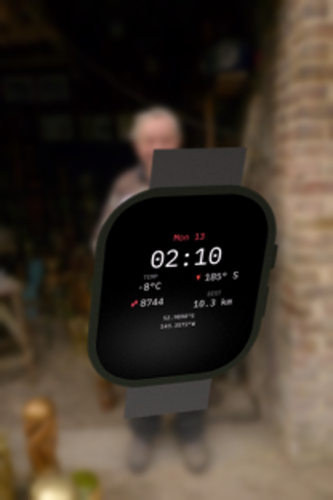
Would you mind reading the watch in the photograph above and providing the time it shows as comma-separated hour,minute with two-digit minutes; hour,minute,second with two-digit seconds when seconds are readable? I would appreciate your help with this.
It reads 2,10
